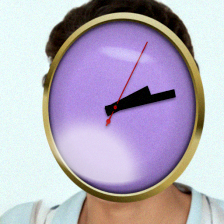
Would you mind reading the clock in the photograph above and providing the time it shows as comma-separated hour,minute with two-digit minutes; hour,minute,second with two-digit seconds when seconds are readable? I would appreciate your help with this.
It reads 2,13,05
